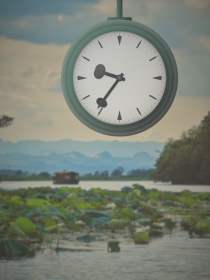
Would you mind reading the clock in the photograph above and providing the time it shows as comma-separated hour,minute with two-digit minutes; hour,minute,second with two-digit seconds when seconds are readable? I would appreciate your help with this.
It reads 9,36
